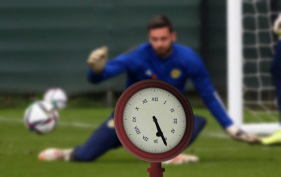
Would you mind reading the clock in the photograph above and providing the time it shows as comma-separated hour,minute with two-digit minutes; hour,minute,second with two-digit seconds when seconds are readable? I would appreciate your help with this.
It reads 5,26
